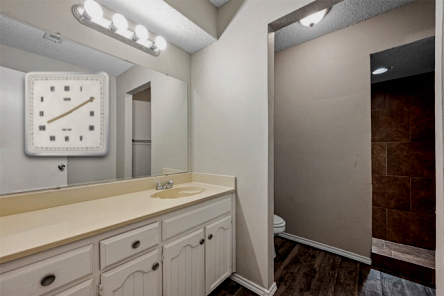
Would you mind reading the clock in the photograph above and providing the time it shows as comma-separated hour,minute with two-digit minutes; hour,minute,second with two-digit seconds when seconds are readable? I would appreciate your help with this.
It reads 8,10
